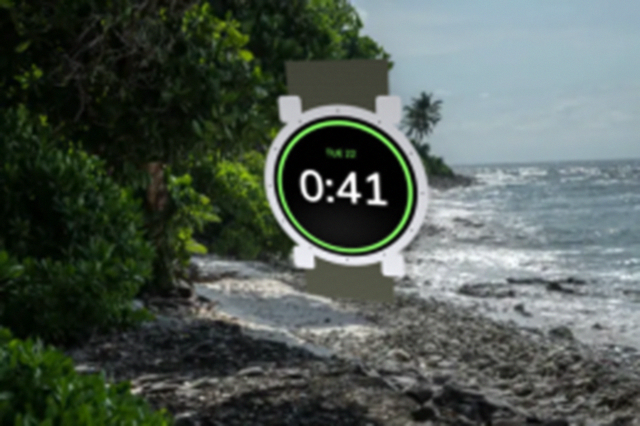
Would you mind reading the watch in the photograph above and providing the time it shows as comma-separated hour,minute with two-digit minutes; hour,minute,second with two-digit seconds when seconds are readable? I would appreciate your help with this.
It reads 0,41
